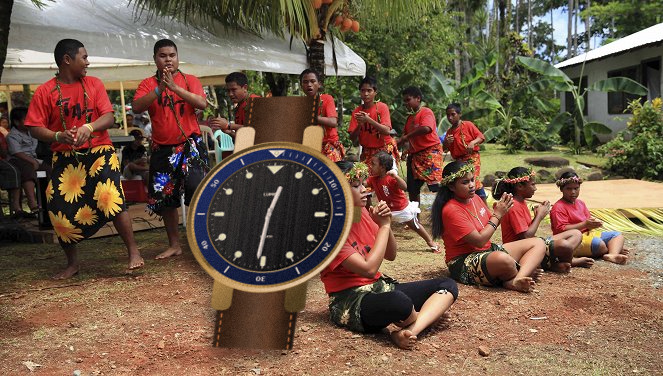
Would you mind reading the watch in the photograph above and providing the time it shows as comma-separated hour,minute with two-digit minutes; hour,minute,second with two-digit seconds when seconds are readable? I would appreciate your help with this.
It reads 12,31
